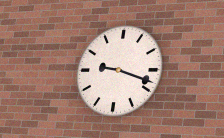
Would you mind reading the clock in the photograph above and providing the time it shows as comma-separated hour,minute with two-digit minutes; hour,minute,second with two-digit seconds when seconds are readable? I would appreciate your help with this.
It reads 9,18
